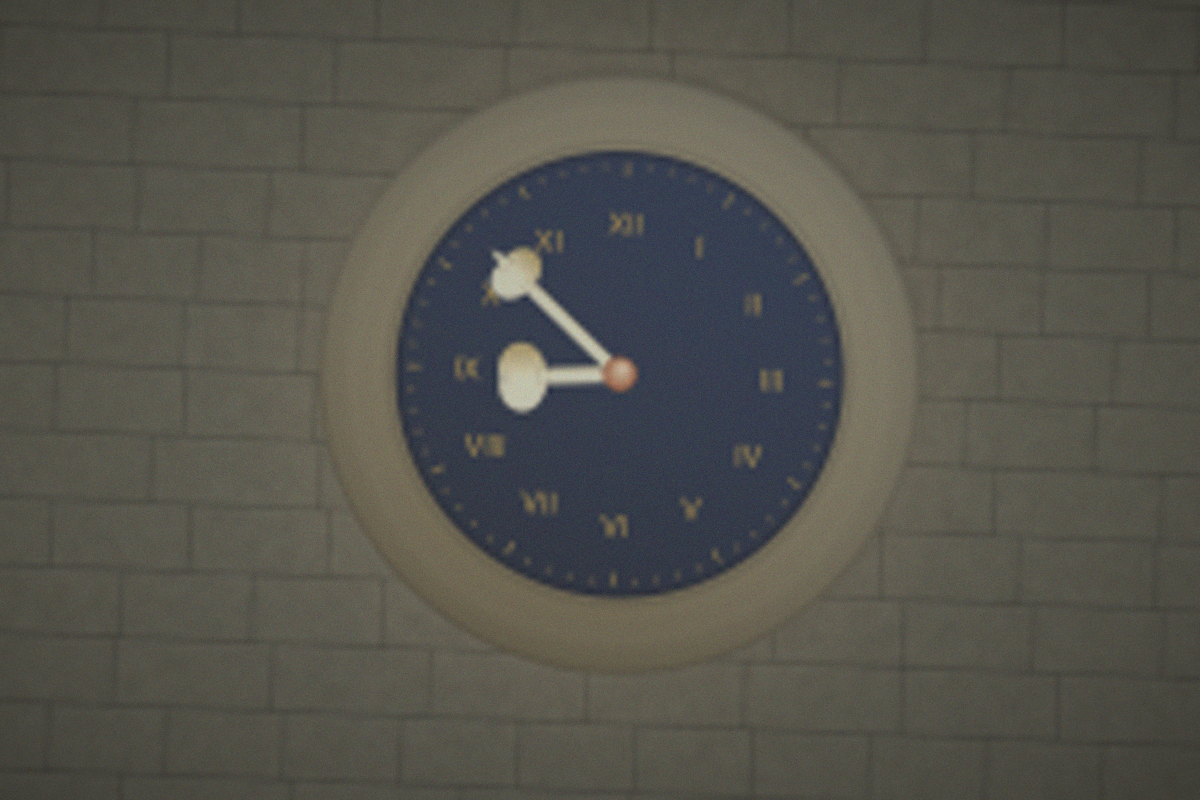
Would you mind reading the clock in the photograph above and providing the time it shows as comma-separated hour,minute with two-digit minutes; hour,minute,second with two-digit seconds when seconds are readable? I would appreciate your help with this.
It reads 8,52
